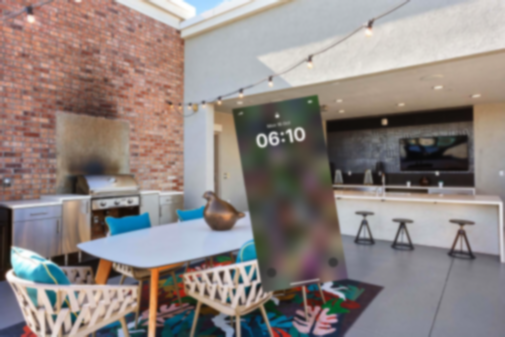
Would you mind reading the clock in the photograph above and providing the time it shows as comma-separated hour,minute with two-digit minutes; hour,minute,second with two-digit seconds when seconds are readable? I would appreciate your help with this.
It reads 6,10
